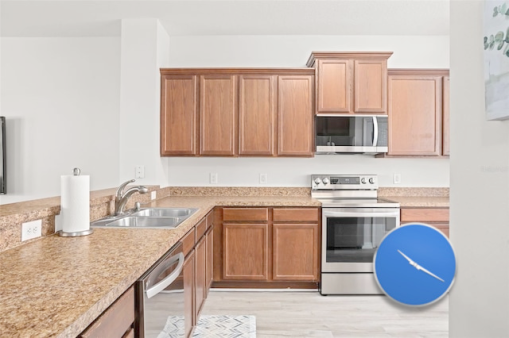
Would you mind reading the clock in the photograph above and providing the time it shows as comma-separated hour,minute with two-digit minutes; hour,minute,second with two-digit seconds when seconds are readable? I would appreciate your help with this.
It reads 10,20
